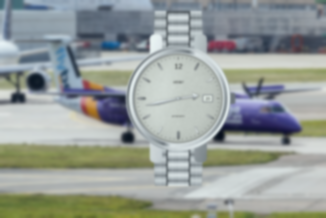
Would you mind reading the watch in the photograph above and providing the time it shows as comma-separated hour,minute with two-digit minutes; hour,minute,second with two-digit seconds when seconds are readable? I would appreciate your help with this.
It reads 2,43
